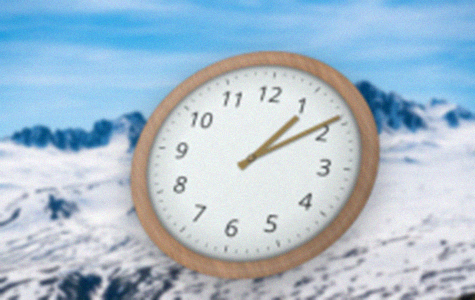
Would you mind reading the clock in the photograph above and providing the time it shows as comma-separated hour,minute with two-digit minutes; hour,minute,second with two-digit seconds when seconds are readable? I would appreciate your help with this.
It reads 1,09
